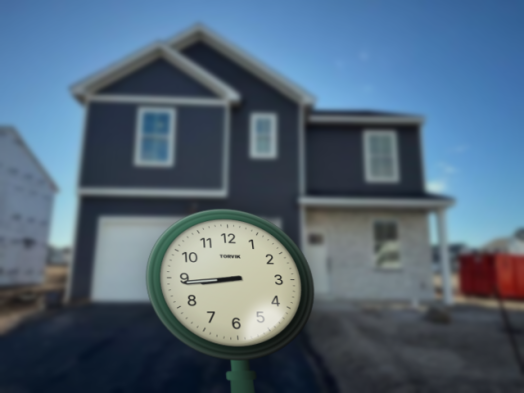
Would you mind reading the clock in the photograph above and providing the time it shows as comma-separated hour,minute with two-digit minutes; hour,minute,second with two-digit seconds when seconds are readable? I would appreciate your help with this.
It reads 8,44
